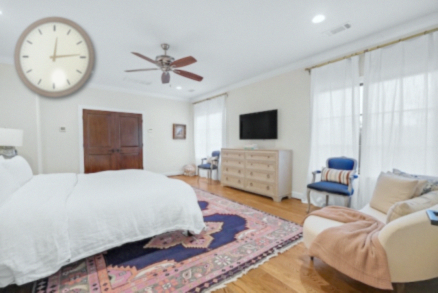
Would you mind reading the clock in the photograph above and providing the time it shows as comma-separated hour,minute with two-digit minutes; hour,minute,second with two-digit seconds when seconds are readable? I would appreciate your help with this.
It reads 12,14
